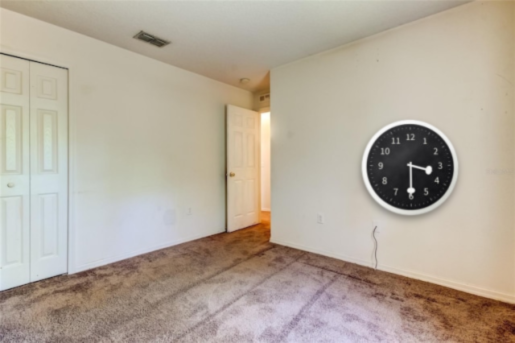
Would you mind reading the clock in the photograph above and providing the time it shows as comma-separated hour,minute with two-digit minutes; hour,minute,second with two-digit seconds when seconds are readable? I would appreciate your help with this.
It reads 3,30
